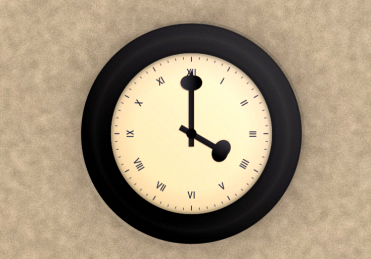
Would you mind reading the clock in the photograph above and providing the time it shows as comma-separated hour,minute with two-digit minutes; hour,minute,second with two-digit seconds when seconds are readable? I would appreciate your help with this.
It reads 4,00
